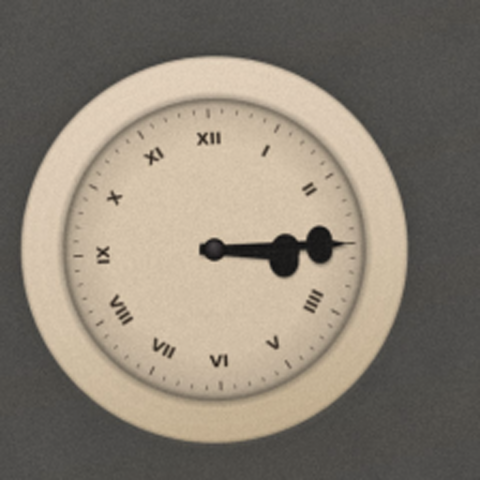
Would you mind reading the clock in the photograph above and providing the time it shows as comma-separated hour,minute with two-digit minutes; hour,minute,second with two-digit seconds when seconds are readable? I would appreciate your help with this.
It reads 3,15
